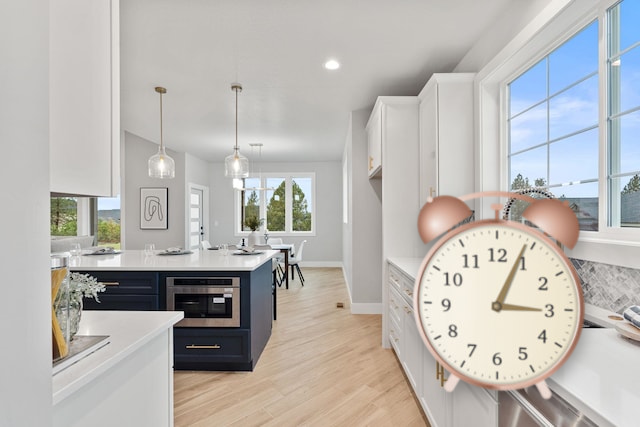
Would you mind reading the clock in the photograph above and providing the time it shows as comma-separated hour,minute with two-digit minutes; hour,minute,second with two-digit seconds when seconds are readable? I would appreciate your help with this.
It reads 3,04
